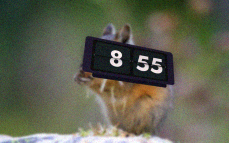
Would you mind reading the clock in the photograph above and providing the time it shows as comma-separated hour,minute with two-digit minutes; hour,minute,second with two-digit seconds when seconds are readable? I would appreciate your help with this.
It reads 8,55
